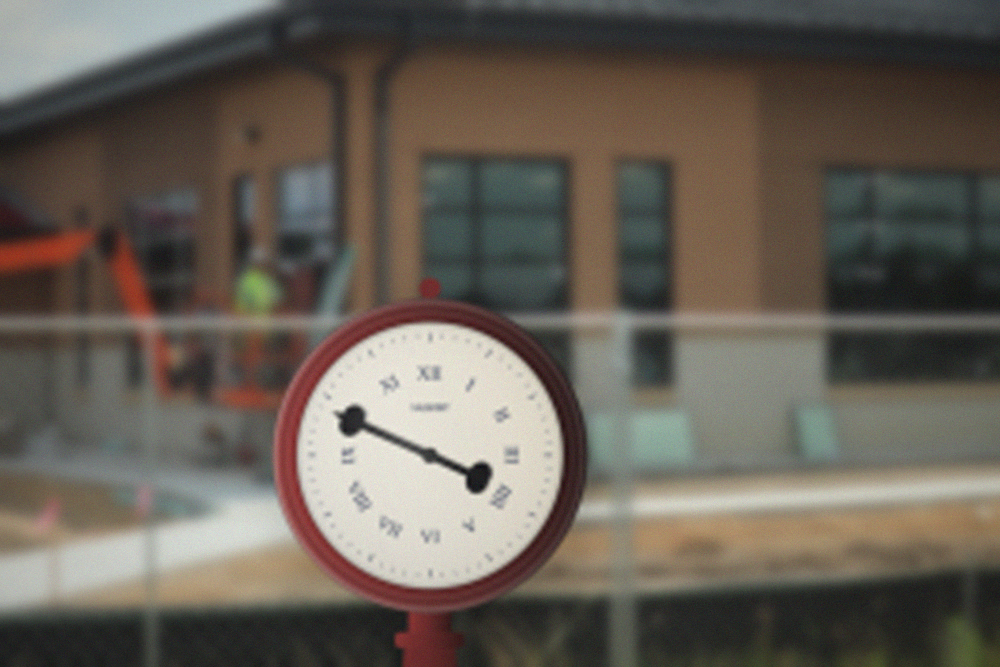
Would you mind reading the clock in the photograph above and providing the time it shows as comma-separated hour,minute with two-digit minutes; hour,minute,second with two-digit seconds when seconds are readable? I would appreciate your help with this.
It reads 3,49
